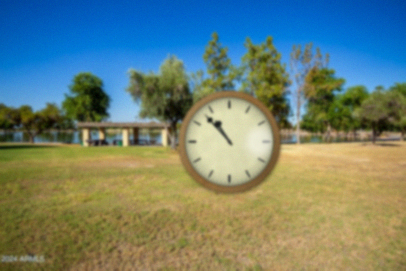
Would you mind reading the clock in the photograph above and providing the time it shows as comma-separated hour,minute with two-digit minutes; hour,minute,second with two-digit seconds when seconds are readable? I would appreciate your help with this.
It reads 10,53
